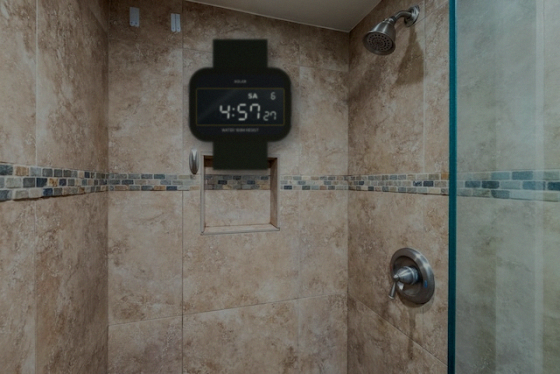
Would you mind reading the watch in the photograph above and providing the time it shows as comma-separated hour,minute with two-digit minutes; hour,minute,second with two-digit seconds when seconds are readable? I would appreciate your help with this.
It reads 4,57
